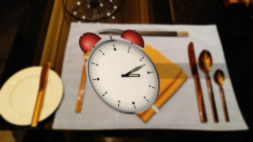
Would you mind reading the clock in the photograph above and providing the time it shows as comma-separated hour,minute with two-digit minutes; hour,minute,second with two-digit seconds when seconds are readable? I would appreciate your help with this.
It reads 3,12
